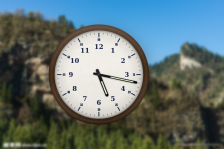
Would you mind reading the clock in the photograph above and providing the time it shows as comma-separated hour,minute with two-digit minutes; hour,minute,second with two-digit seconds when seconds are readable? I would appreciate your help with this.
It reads 5,17
